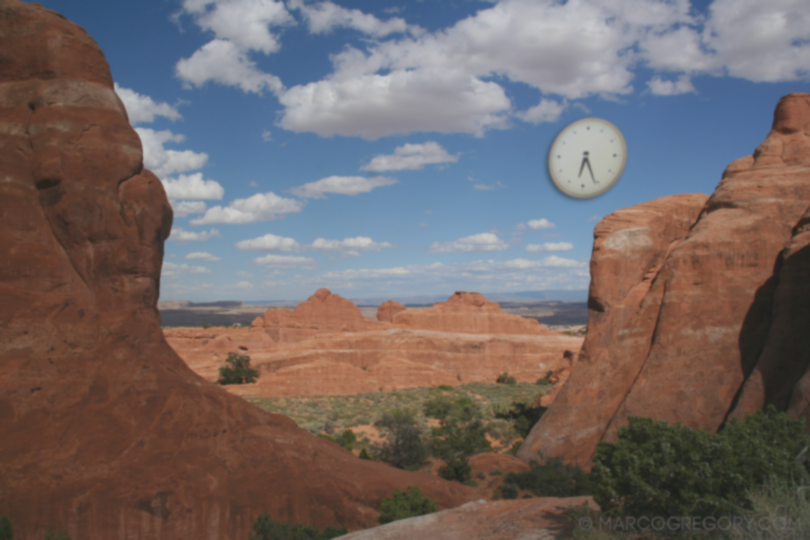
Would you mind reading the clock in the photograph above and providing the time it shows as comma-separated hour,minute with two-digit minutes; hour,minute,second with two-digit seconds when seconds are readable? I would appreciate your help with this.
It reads 6,26
